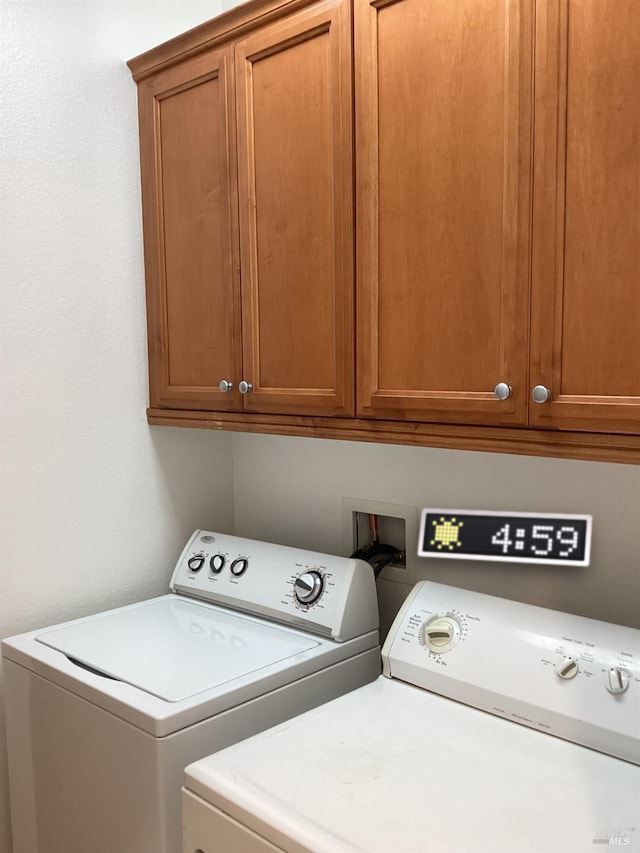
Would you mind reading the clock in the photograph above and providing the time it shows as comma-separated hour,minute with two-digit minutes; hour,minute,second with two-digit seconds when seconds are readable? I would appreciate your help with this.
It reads 4,59
